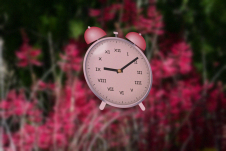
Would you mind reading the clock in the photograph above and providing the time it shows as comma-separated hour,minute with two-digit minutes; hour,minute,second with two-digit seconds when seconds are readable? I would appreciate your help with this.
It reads 9,09
